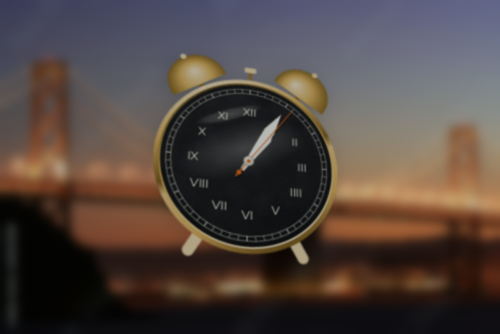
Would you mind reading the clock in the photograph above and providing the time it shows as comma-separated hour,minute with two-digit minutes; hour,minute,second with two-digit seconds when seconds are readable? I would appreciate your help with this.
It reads 1,05,06
